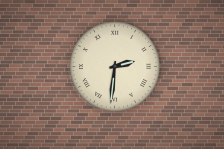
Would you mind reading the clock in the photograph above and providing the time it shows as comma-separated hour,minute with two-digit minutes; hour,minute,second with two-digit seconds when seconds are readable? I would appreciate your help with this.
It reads 2,31
